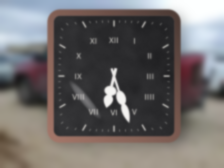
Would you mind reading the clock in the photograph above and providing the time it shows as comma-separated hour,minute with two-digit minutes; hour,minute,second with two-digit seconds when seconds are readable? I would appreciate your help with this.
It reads 6,27
